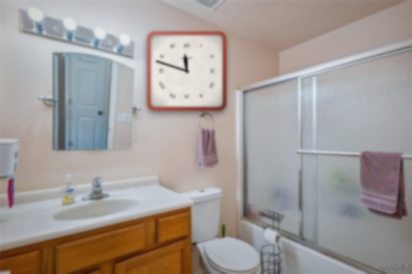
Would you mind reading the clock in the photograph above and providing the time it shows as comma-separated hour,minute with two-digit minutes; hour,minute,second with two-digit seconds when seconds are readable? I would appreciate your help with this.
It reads 11,48
